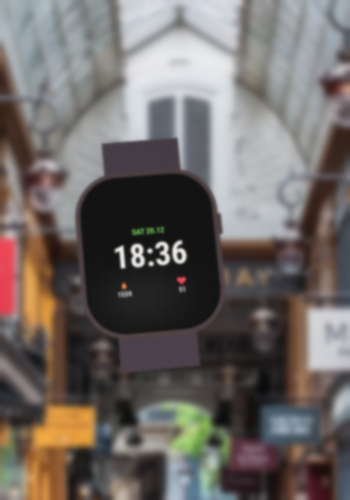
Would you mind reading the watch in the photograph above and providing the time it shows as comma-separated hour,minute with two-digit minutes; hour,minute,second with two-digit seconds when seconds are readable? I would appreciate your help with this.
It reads 18,36
